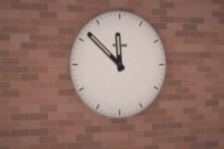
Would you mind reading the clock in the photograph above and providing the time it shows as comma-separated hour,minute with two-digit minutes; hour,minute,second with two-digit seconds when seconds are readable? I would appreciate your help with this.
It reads 11,52
